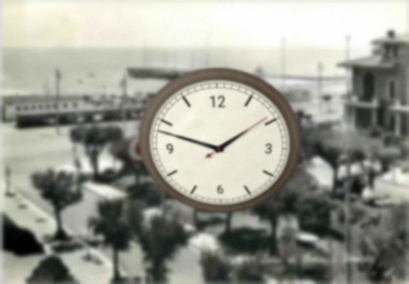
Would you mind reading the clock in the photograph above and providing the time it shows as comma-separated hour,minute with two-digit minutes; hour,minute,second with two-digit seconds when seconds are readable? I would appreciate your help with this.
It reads 1,48,09
